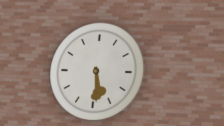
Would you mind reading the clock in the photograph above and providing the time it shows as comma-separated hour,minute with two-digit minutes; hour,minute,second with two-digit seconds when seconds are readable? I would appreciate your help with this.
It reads 5,29
